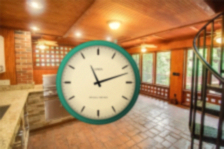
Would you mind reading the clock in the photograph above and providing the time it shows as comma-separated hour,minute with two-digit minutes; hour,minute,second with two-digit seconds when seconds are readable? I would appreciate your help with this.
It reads 11,12
